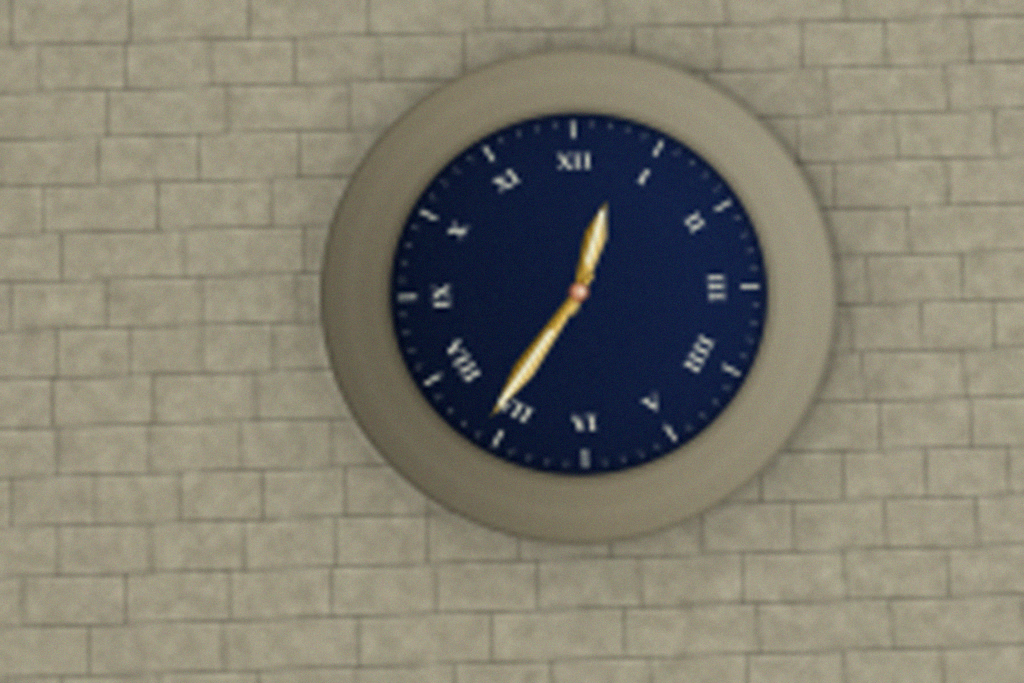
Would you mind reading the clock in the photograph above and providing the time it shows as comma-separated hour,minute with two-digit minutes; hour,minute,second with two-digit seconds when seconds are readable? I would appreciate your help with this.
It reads 12,36
